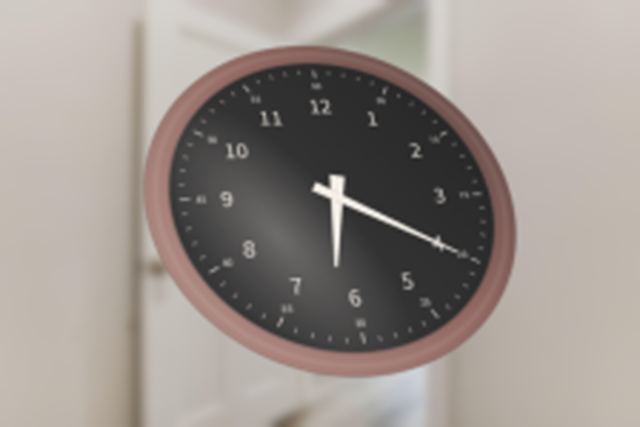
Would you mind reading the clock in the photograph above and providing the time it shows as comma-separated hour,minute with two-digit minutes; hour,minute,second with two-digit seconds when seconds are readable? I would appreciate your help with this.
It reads 6,20
